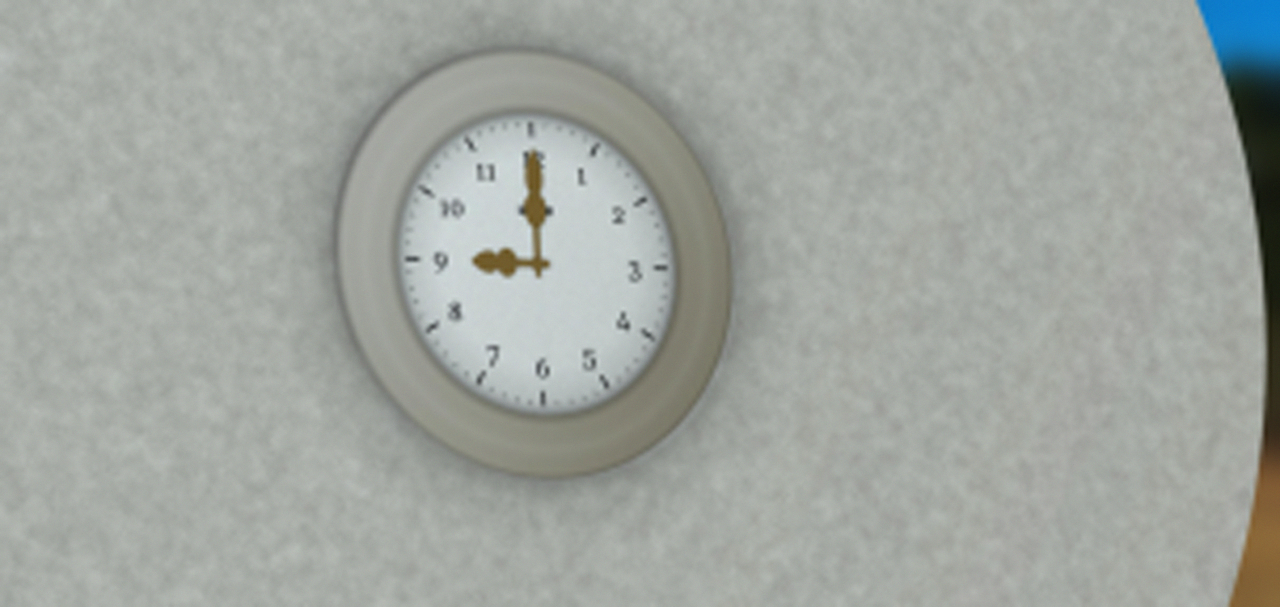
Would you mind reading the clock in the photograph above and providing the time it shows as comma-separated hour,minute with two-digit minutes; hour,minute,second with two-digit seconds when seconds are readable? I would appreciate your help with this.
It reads 9,00
